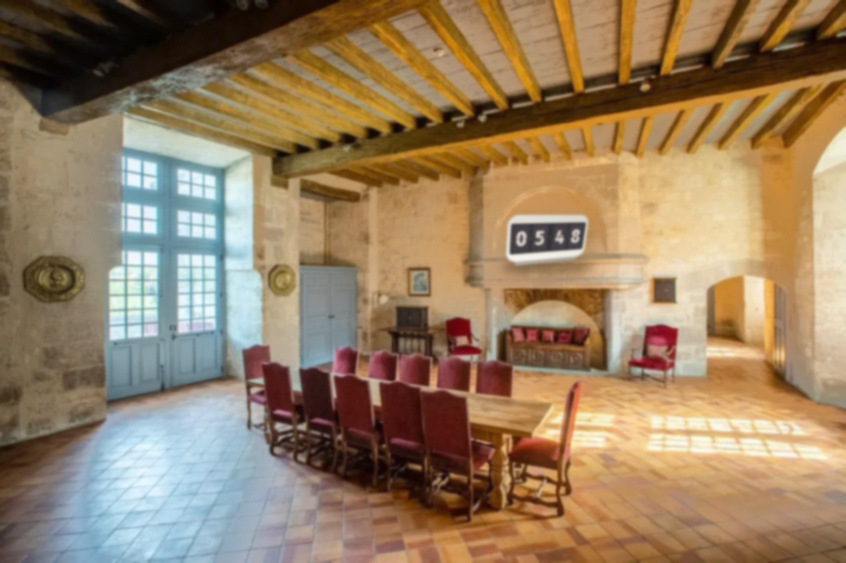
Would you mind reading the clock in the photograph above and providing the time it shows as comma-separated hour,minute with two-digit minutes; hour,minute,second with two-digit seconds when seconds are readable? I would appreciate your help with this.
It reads 5,48
